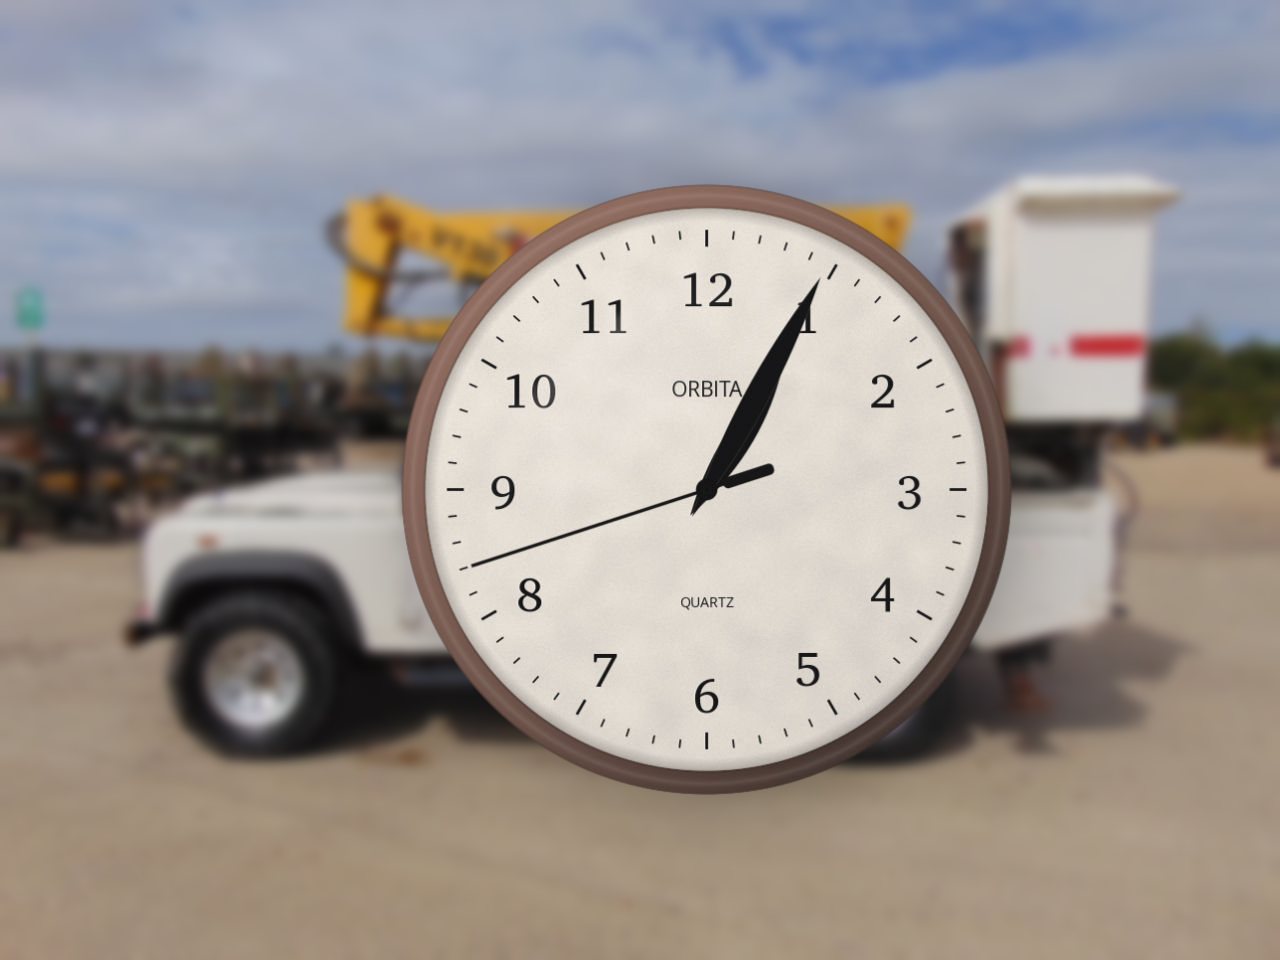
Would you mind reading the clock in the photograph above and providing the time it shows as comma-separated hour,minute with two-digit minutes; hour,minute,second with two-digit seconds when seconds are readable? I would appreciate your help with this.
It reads 1,04,42
